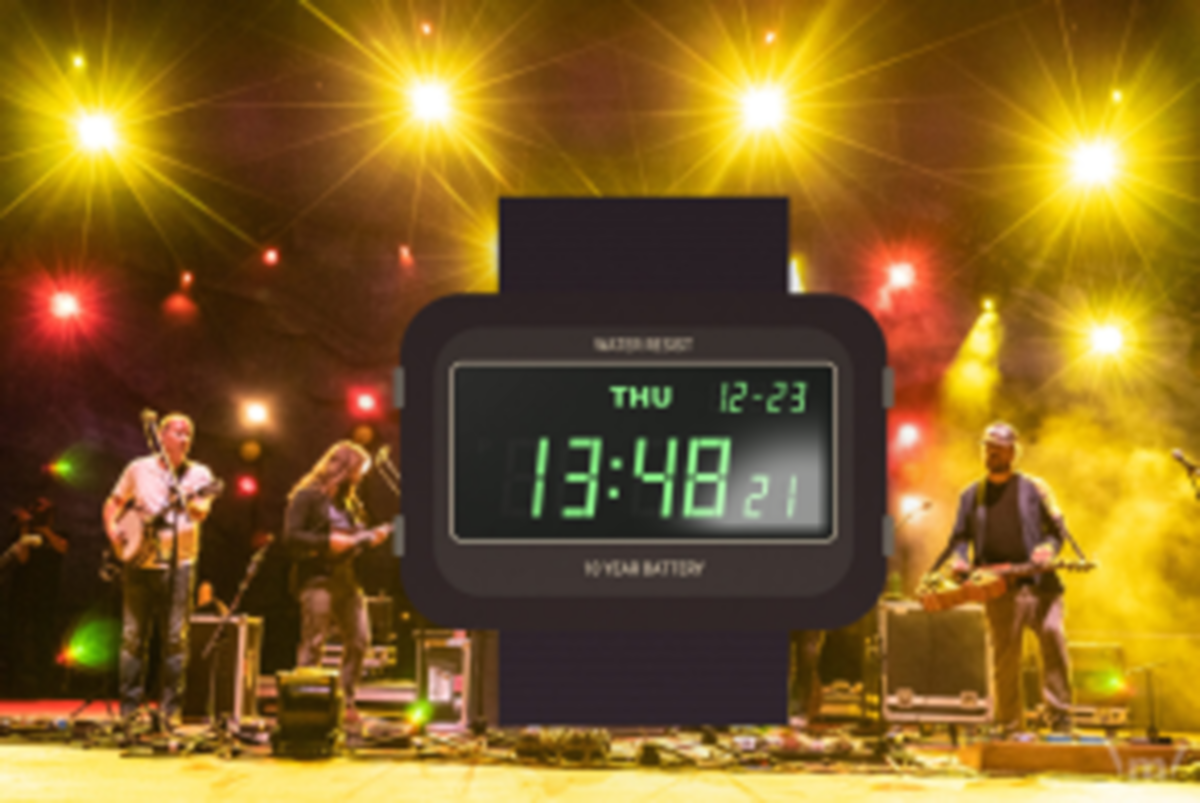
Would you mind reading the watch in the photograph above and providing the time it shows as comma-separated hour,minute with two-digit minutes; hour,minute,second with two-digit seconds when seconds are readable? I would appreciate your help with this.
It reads 13,48,21
